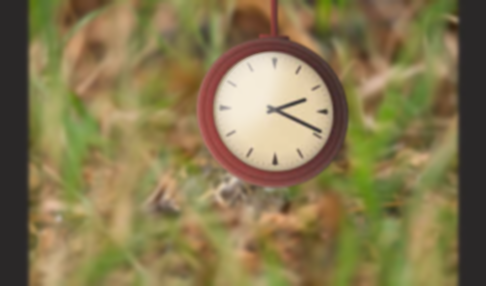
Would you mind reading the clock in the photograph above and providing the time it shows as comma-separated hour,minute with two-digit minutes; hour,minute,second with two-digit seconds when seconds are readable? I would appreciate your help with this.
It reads 2,19
